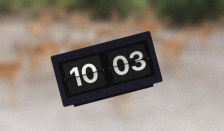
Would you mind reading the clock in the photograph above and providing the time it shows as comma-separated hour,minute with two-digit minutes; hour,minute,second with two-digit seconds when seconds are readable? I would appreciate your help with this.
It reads 10,03
